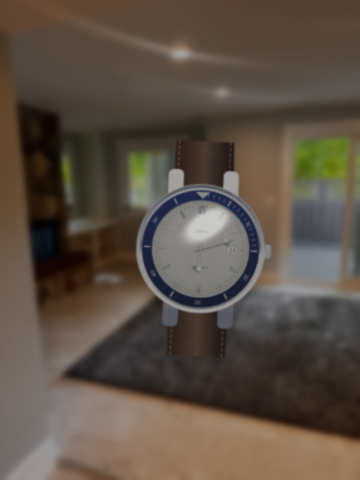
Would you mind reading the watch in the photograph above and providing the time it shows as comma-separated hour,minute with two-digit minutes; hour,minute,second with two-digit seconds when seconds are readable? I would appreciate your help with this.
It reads 6,12
